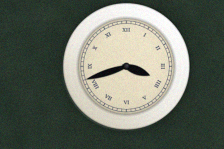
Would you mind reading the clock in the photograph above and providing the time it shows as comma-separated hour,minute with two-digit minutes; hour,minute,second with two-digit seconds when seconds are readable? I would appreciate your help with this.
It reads 3,42
